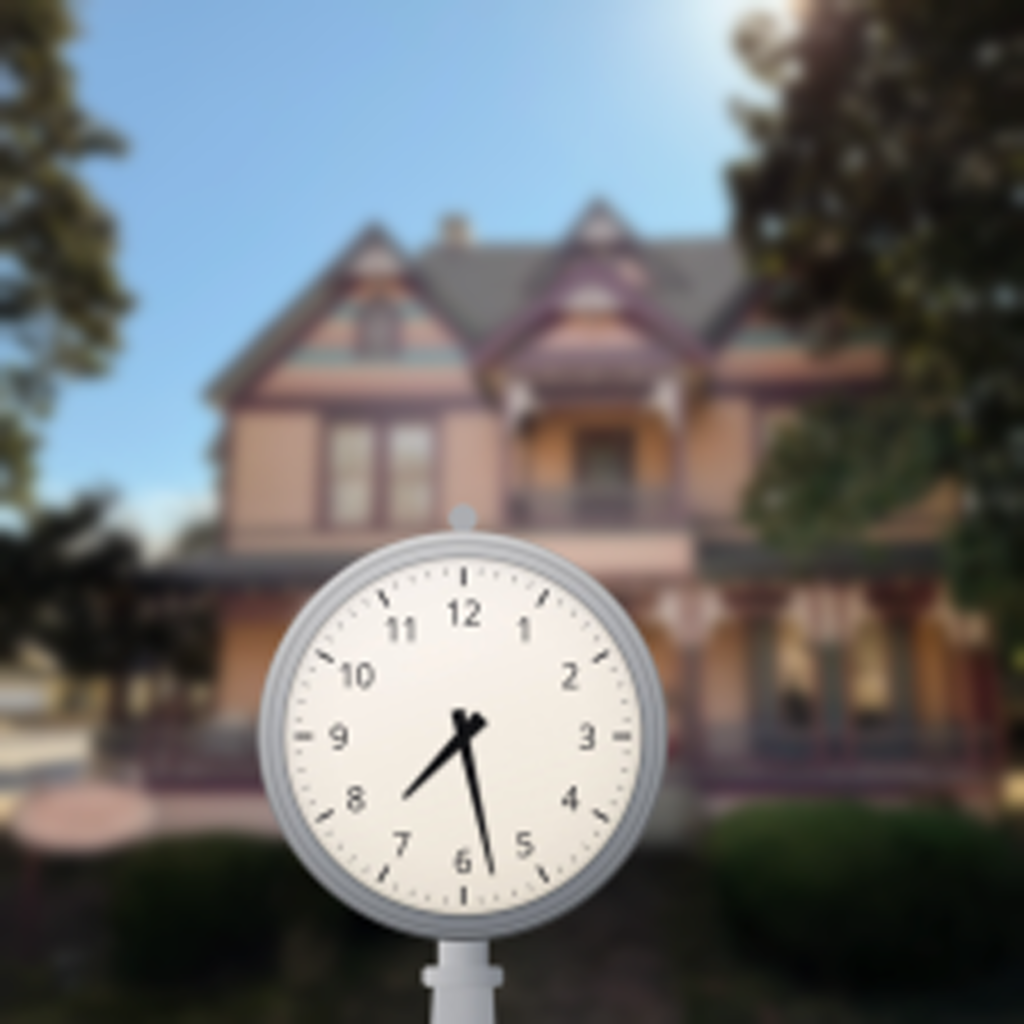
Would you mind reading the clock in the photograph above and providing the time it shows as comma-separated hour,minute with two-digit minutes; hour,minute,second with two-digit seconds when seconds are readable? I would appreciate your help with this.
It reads 7,28
